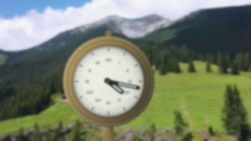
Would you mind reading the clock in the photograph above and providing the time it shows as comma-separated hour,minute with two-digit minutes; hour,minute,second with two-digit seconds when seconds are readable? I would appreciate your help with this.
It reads 4,17
